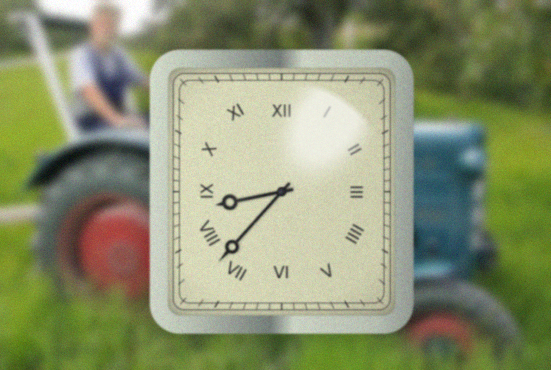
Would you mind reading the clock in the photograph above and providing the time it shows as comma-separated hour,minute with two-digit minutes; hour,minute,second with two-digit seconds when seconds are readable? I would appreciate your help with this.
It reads 8,37
